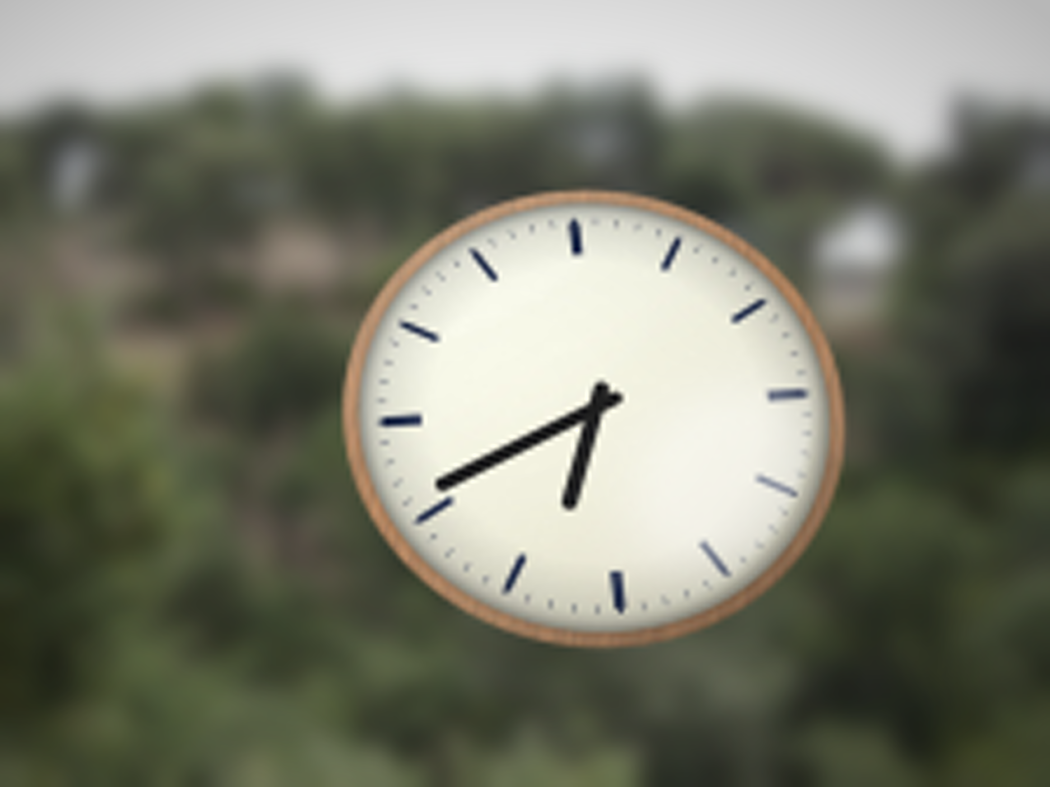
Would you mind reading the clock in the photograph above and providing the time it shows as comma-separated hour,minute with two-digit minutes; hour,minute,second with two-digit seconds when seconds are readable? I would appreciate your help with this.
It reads 6,41
